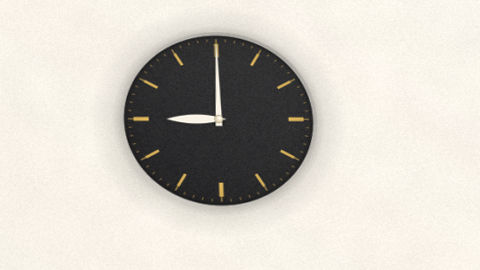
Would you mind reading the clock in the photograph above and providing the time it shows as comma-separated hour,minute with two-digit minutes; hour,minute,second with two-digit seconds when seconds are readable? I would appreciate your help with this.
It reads 9,00
